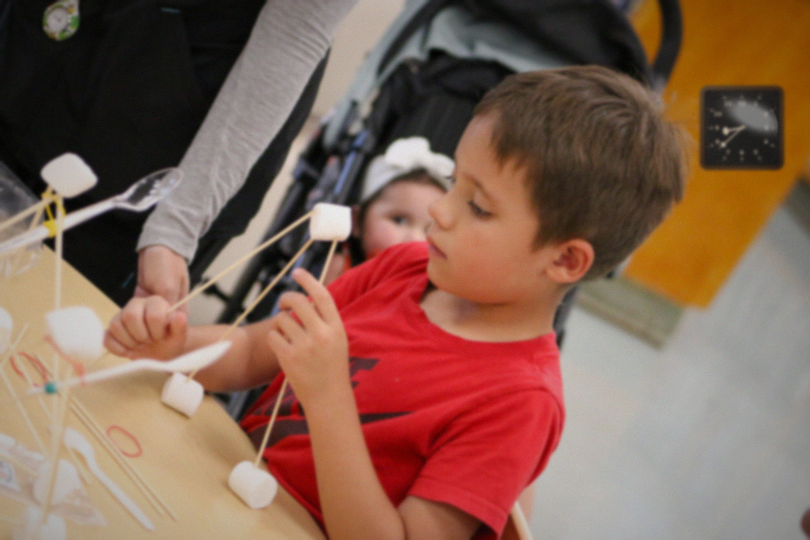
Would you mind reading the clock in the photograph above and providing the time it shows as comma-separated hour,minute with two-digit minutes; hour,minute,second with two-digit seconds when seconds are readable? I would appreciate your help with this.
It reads 8,38
